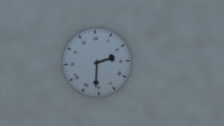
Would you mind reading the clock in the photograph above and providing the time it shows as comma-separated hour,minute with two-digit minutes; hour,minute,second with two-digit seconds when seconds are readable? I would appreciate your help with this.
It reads 2,31
